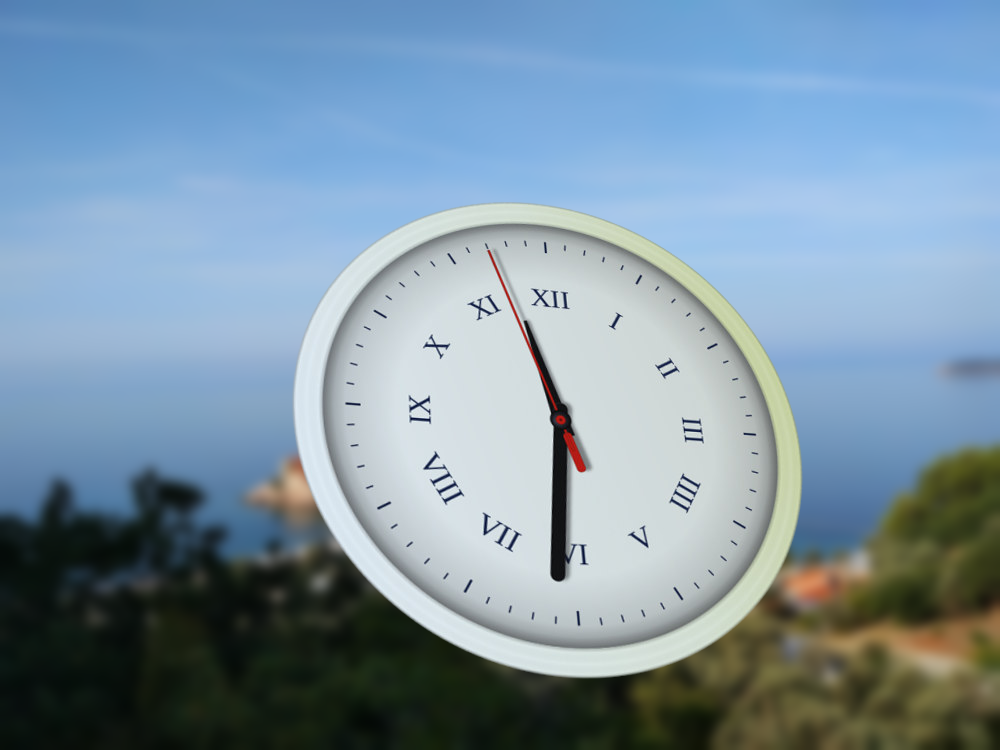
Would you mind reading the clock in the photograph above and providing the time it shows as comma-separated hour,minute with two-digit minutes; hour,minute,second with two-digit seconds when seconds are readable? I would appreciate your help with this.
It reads 11,30,57
